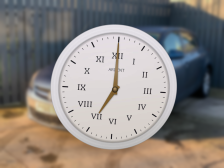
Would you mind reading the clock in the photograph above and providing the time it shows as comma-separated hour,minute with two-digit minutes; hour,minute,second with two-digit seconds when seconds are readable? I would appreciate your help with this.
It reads 7,00
